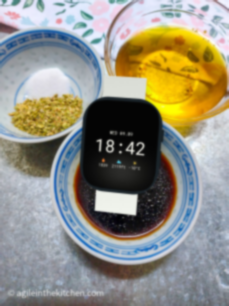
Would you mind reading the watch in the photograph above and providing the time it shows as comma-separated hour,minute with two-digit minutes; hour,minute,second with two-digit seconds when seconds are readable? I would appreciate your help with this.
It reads 18,42
